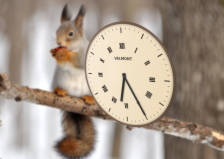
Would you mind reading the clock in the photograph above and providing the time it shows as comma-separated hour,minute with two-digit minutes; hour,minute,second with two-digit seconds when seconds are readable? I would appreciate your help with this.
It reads 6,25
